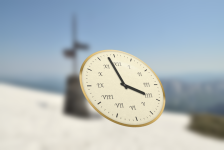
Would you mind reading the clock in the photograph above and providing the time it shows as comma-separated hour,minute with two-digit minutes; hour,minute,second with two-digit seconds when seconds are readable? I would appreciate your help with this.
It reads 3,58
